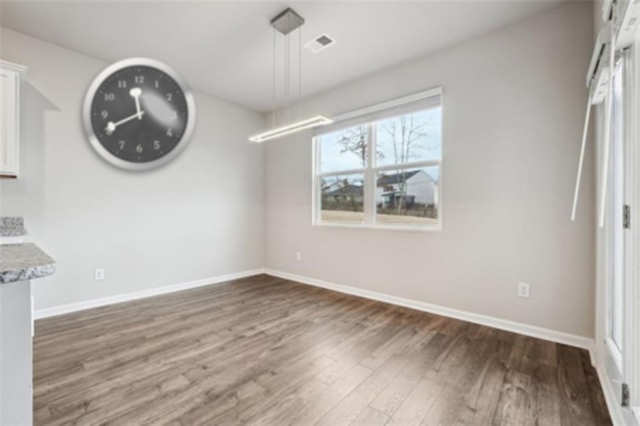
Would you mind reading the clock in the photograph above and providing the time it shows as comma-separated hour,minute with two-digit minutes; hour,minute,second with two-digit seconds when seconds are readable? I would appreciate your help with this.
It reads 11,41
